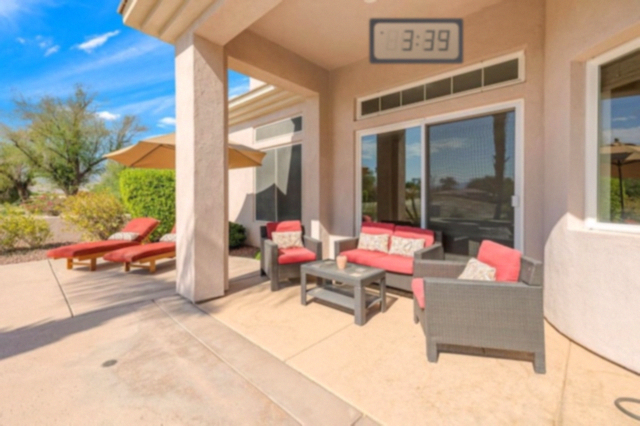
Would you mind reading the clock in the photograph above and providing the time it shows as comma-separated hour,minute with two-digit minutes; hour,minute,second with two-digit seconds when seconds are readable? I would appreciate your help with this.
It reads 3,39
